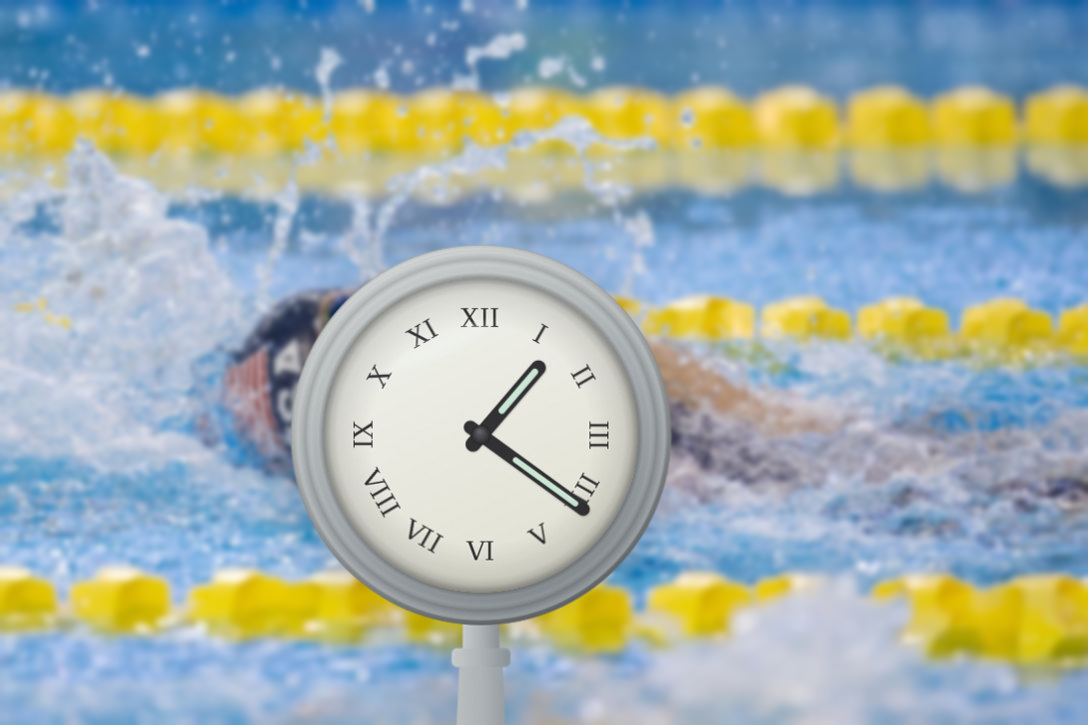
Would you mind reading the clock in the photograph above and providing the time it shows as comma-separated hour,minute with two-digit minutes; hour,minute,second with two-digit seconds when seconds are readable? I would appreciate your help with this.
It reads 1,21
